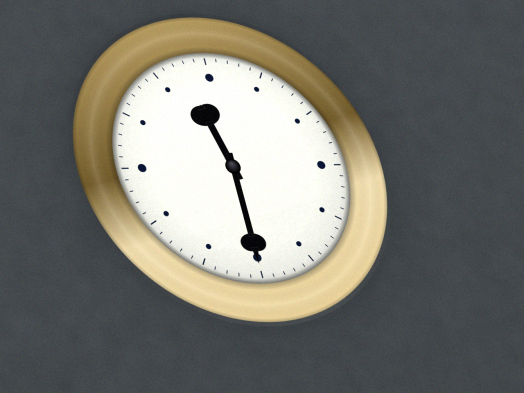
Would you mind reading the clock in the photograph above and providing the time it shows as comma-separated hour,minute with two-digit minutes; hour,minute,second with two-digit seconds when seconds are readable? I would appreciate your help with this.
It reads 11,30
